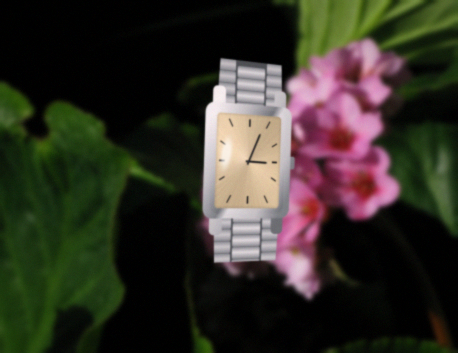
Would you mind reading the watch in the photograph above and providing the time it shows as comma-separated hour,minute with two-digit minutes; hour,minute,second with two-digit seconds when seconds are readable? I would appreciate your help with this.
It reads 3,04
